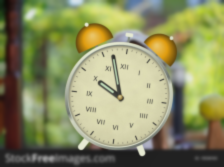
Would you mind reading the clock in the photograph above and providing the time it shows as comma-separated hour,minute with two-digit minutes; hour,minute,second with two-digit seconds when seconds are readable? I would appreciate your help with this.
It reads 9,57
